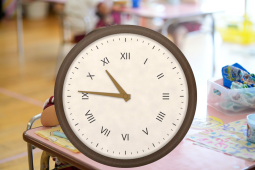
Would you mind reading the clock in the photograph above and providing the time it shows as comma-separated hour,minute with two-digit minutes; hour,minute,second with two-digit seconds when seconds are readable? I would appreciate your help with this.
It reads 10,46
